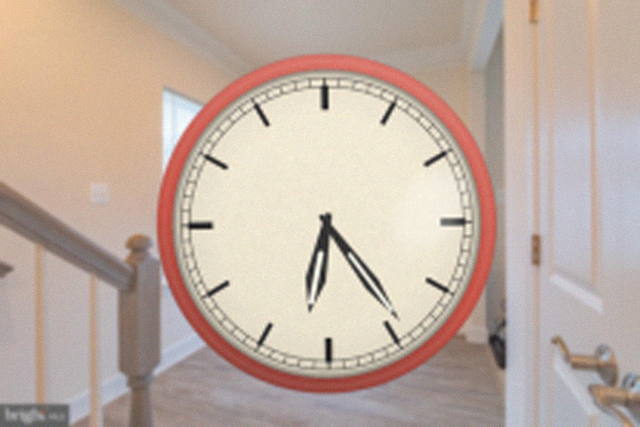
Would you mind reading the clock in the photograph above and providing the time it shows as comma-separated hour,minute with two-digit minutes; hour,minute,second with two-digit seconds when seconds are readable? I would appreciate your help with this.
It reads 6,24
